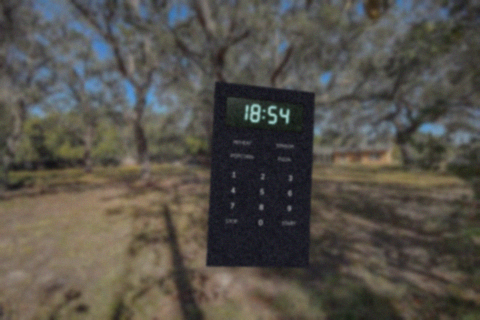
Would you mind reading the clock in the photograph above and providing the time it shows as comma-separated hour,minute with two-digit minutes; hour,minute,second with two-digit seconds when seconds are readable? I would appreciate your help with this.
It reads 18,54
